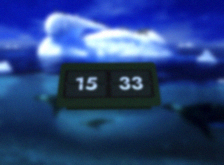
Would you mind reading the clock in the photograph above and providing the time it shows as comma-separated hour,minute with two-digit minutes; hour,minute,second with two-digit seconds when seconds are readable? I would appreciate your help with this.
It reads 15,33
